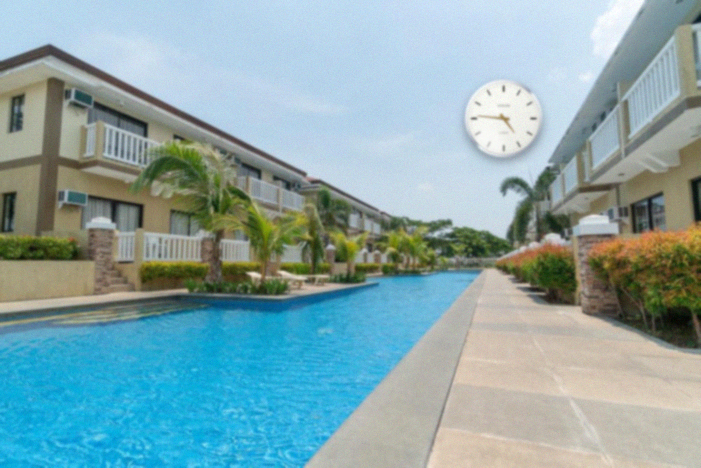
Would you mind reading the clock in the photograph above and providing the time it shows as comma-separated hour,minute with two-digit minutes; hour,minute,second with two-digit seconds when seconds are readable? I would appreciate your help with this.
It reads 4,46
